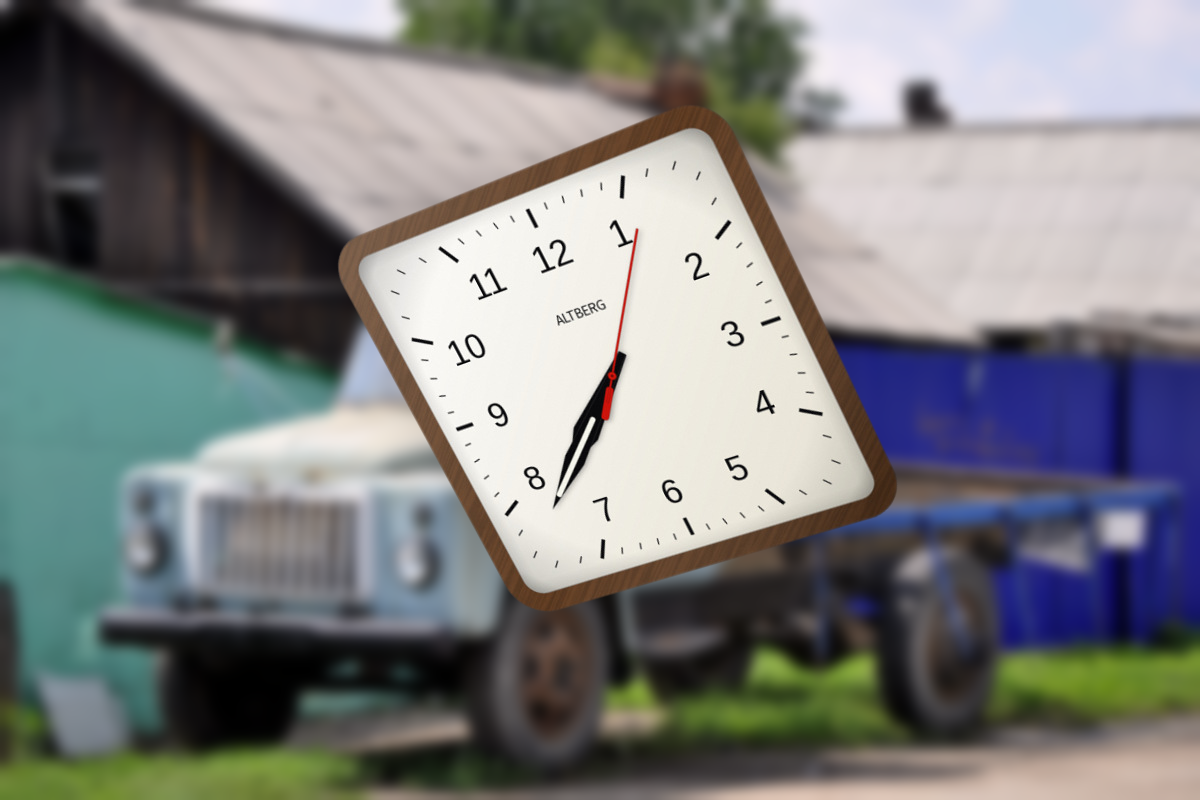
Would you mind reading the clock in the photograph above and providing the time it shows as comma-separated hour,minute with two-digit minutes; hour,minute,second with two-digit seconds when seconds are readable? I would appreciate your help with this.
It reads 7,38,06
